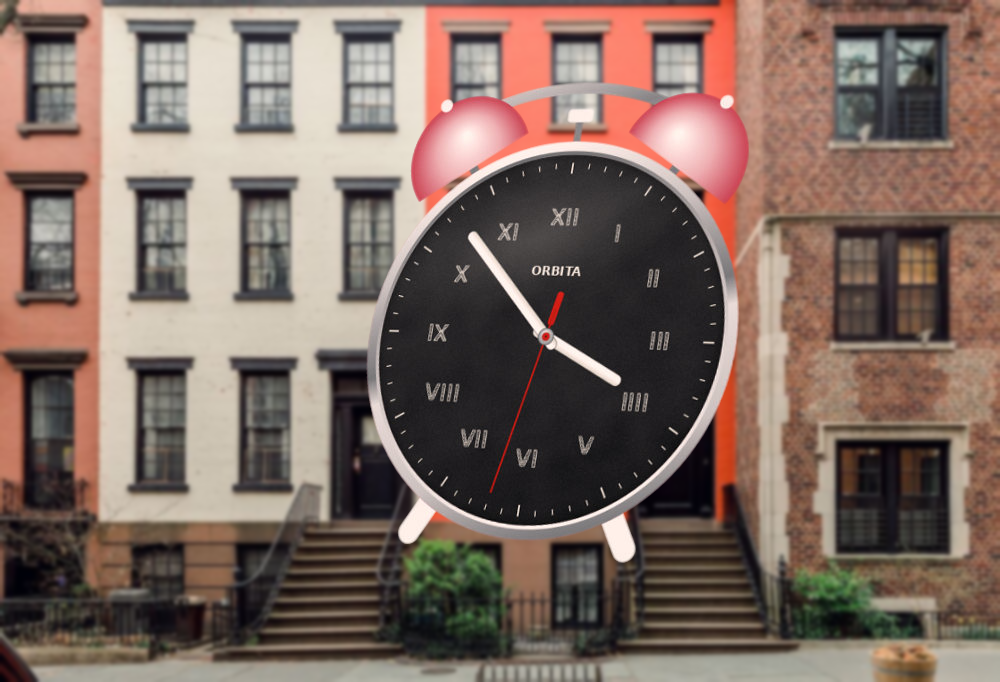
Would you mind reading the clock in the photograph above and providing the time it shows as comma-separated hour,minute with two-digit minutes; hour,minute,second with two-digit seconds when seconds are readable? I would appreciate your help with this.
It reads 3,52,32
